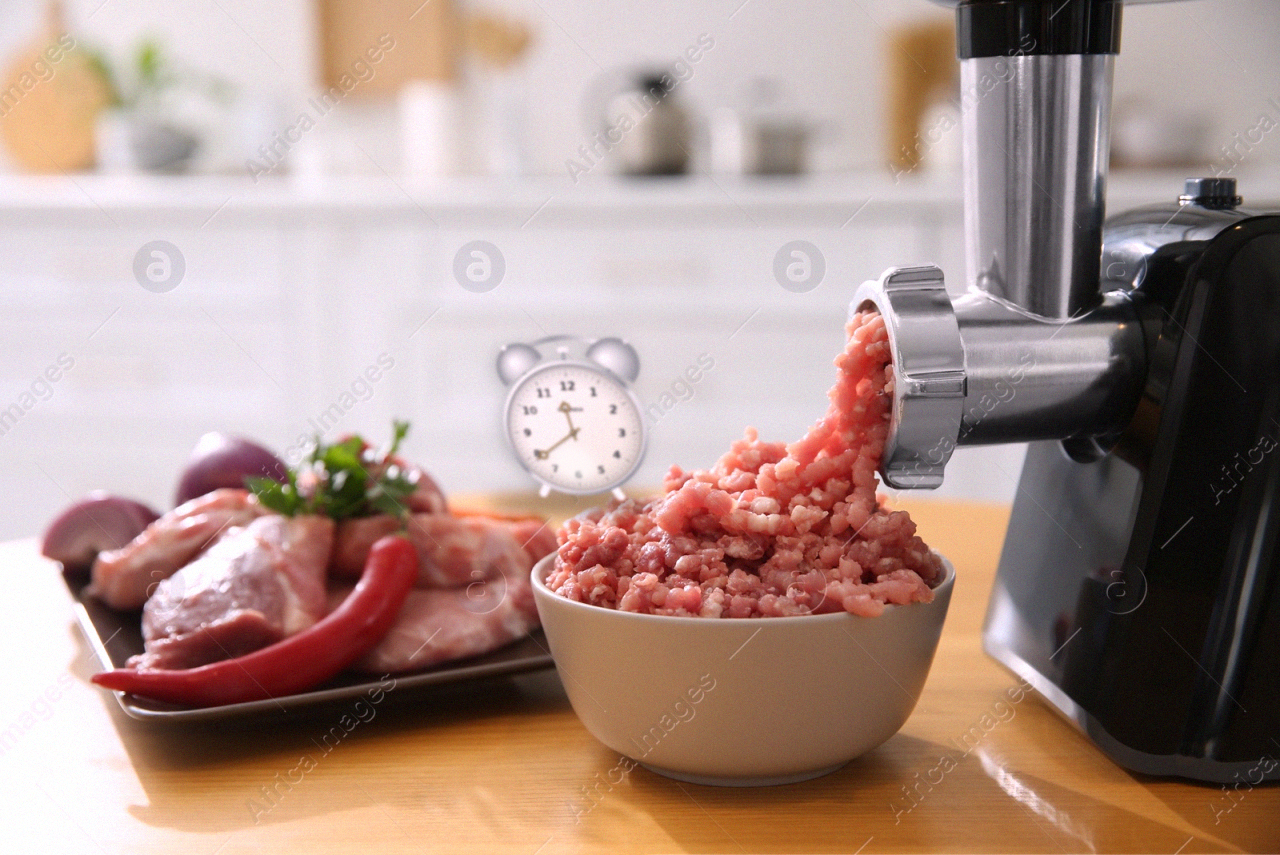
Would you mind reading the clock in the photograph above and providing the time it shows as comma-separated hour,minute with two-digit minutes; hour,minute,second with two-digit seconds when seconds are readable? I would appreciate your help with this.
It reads 11,39
